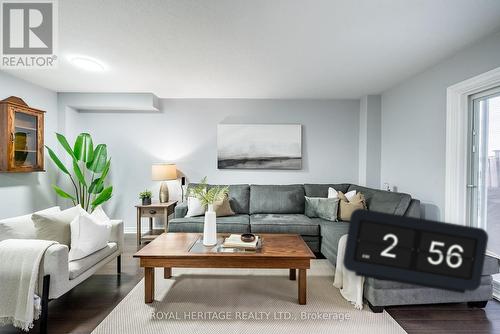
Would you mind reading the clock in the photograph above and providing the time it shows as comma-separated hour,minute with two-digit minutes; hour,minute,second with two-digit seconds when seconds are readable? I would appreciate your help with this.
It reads 2,56
